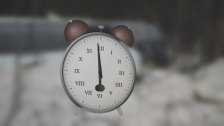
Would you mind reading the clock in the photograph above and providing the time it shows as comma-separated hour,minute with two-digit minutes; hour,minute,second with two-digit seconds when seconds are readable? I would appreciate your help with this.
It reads 5,59
